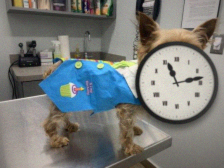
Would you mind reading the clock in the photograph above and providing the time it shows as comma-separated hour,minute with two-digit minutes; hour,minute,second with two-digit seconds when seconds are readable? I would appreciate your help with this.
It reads 11,13
